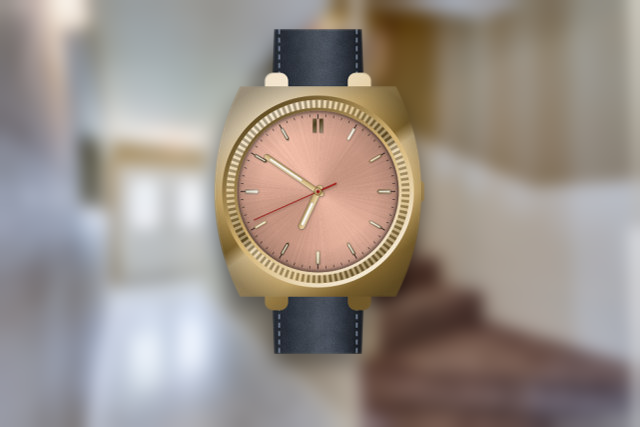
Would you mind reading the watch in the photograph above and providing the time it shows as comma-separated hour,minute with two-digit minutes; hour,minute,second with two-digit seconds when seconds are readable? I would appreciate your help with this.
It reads 6,50,41
